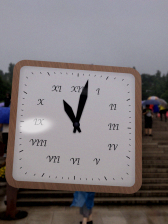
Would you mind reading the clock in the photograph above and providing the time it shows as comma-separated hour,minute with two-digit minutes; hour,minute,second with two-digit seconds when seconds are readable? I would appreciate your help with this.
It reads 11,02
